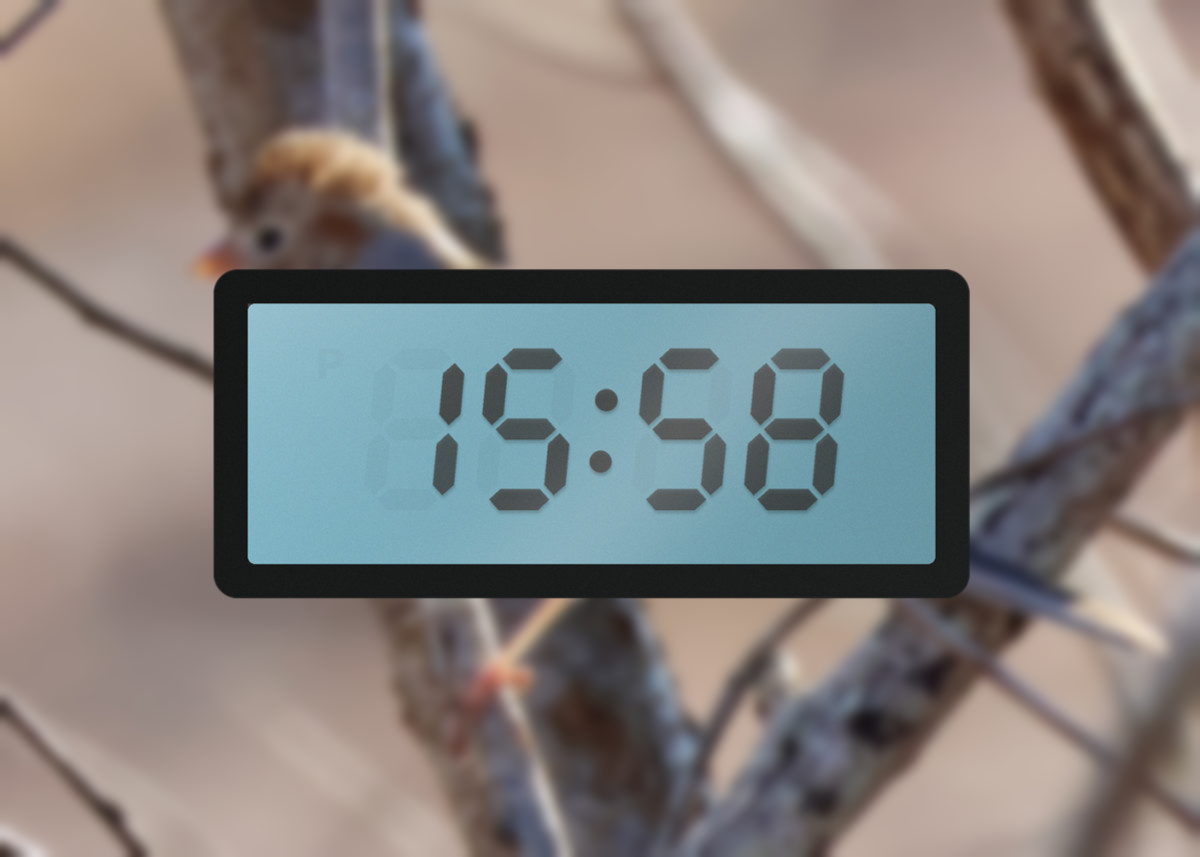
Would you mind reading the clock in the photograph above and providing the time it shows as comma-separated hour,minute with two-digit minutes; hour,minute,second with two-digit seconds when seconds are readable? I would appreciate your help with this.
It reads 15,58
